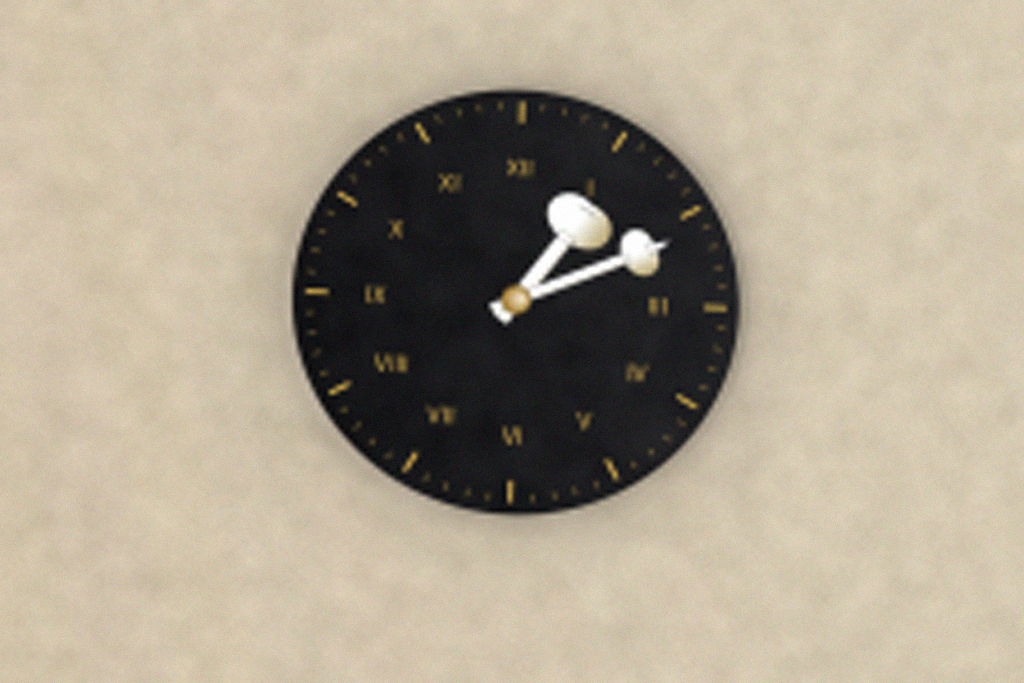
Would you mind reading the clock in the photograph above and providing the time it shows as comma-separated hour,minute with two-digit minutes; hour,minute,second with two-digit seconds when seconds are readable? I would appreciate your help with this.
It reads 1,11
